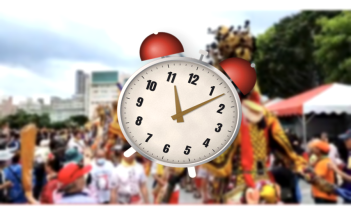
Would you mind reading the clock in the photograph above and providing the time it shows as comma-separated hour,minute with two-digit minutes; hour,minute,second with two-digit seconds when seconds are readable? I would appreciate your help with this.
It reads 11,07
